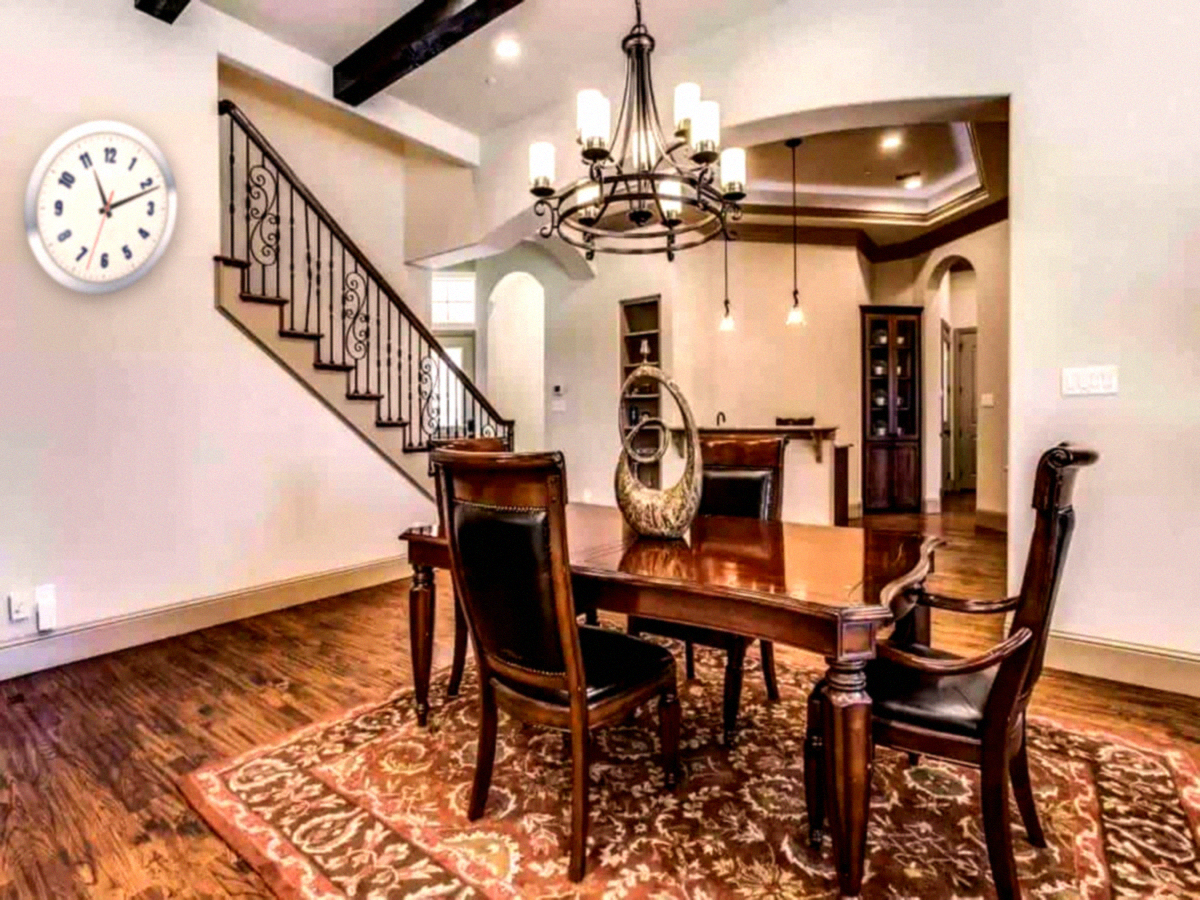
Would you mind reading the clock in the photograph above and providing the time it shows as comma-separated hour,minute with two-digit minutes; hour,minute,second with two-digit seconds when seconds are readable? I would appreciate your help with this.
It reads 11,11,33
